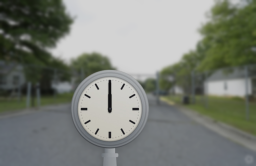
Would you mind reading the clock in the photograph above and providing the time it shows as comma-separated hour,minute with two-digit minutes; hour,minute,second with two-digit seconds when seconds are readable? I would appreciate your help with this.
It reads 12,00
